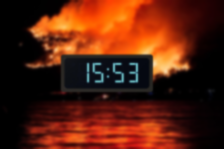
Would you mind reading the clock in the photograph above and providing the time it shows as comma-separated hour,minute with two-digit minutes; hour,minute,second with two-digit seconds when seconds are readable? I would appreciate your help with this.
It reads 15,53
